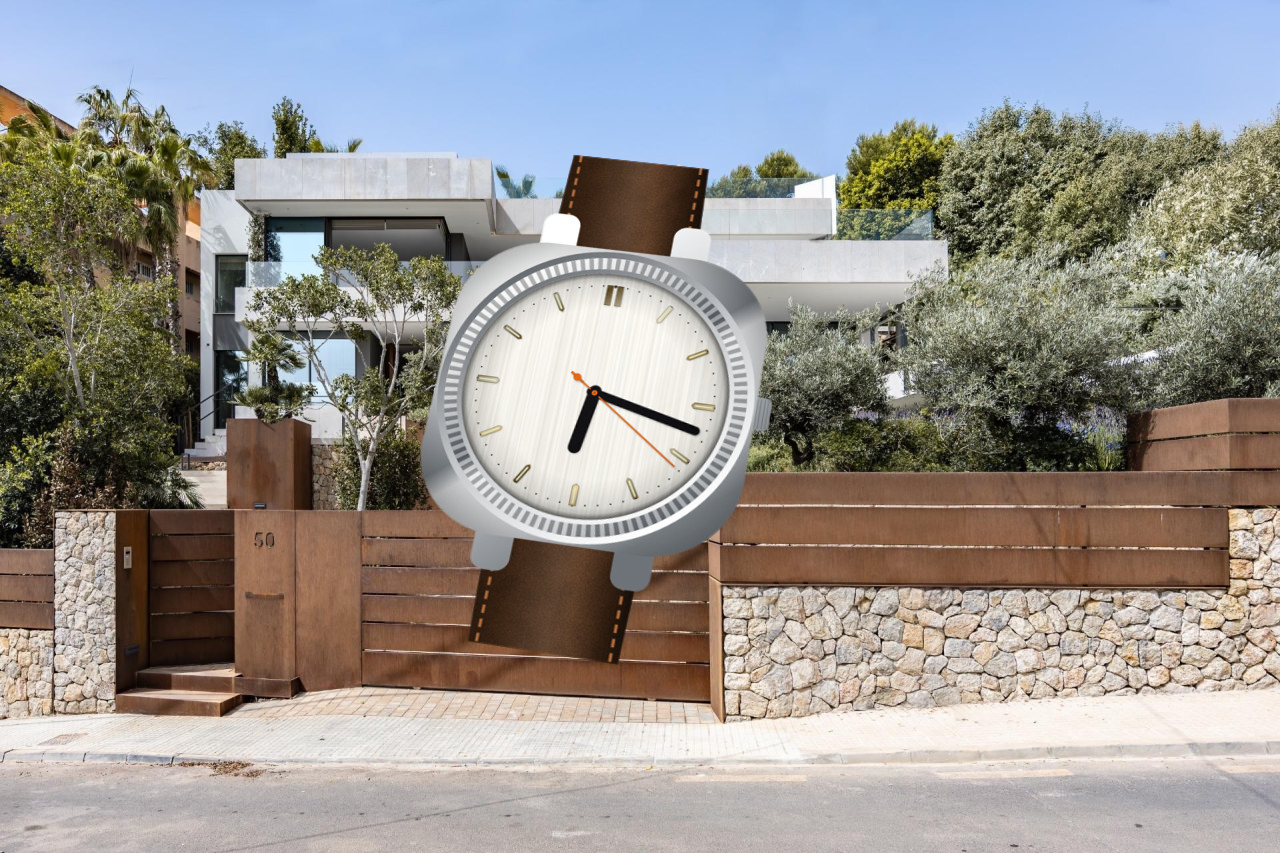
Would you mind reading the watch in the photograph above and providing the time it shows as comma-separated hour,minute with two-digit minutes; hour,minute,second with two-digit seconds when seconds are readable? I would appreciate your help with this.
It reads 6,17,21
